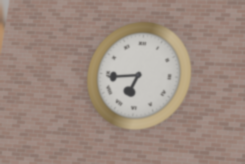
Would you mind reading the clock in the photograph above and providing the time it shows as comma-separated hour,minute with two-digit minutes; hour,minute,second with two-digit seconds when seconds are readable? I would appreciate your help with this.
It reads 6,44
